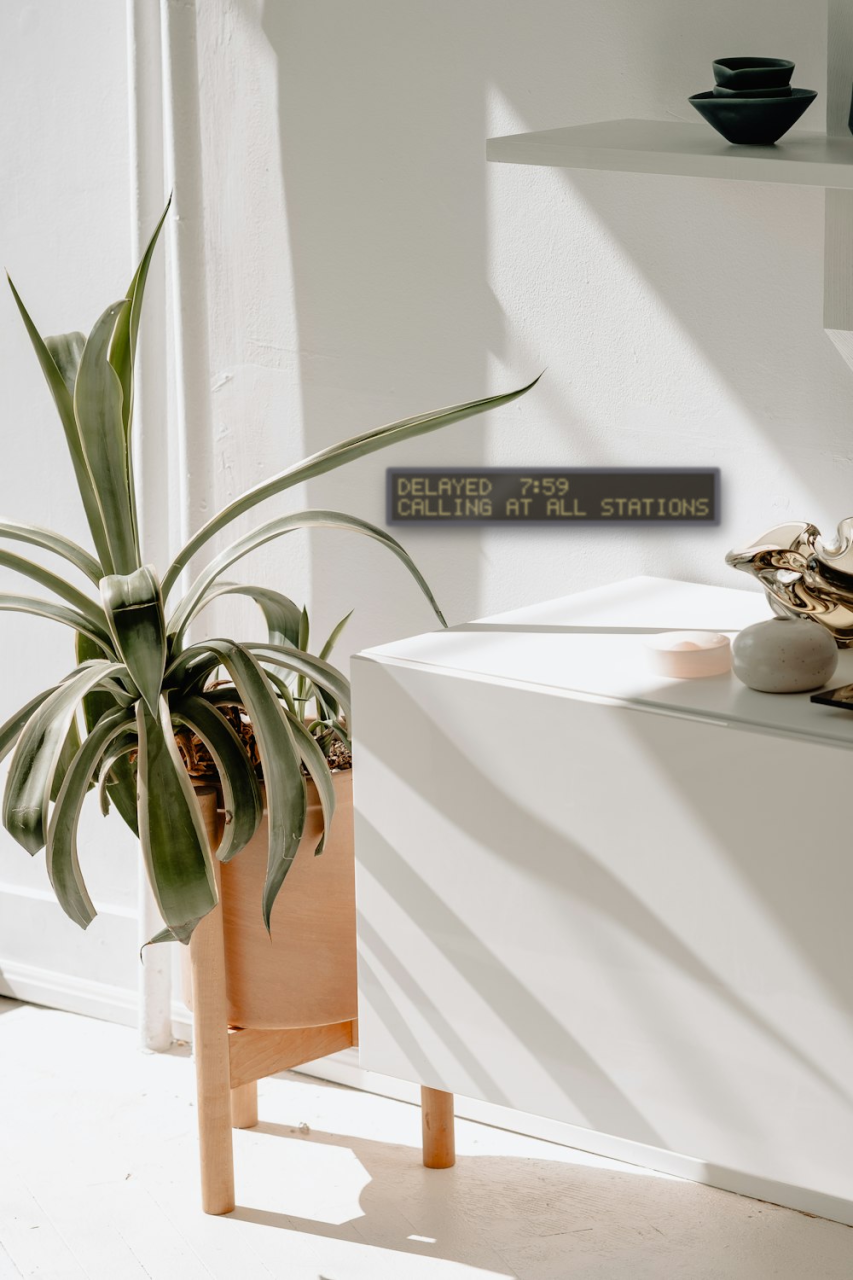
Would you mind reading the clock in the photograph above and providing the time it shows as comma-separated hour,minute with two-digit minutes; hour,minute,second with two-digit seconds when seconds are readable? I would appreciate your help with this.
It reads 7,59
